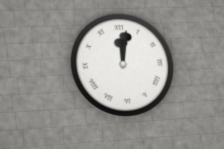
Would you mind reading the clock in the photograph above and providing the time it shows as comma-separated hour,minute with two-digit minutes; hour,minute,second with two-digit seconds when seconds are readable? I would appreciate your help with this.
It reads 12,02
